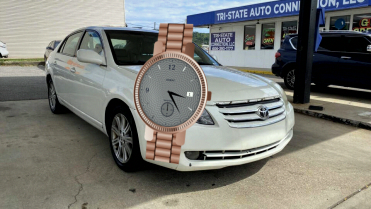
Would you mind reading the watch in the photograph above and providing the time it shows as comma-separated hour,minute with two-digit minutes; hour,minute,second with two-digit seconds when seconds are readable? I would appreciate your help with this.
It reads 3,24
